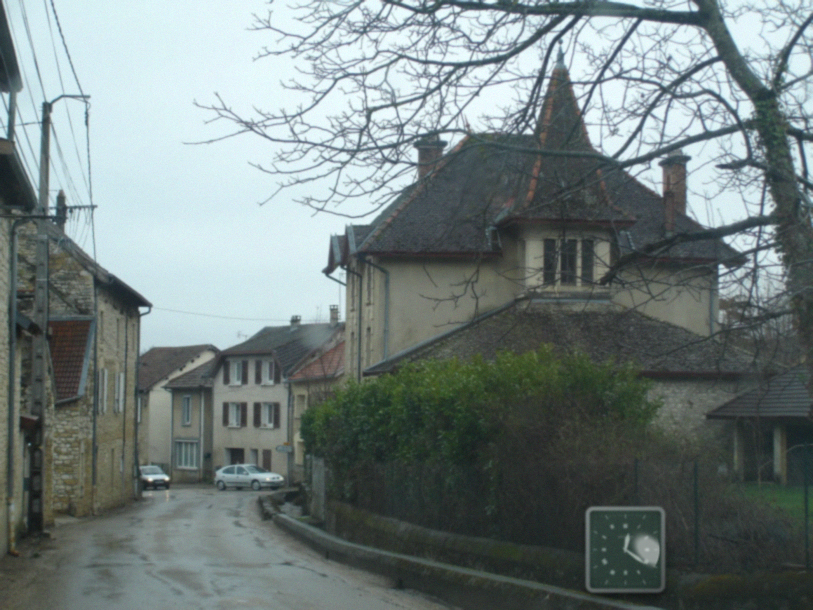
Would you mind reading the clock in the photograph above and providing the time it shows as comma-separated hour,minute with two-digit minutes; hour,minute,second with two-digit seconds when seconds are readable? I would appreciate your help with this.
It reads 12,21
